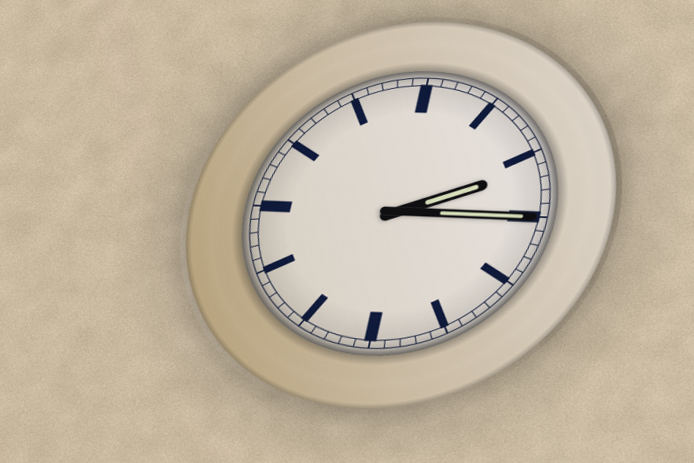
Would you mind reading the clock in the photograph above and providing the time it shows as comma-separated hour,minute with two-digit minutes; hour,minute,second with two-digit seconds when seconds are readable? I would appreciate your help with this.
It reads 2,15
